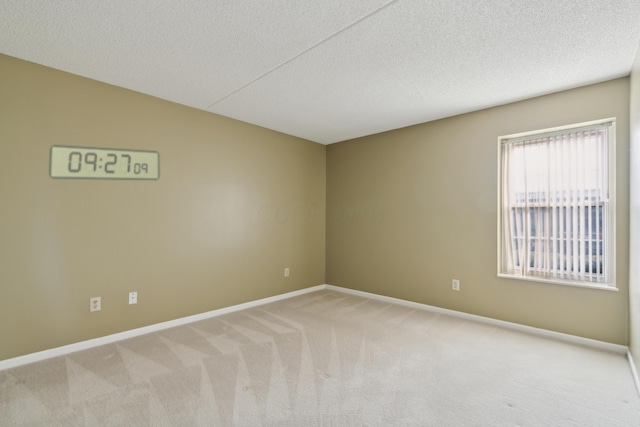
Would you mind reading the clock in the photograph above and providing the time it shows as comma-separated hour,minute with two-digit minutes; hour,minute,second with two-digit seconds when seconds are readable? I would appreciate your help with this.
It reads 9,27,09
